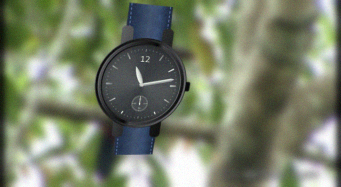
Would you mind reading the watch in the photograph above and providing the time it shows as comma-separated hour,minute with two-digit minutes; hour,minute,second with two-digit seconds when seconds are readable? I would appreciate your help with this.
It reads 11,13
